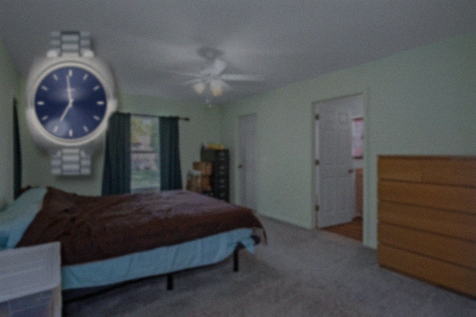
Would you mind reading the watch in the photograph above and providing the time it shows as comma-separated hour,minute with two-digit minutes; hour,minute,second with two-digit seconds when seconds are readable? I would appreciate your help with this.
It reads 6,59
